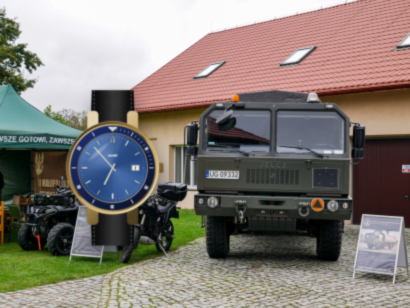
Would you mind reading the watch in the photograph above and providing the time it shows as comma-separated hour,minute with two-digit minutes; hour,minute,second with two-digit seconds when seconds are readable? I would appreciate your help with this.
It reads 6,53
